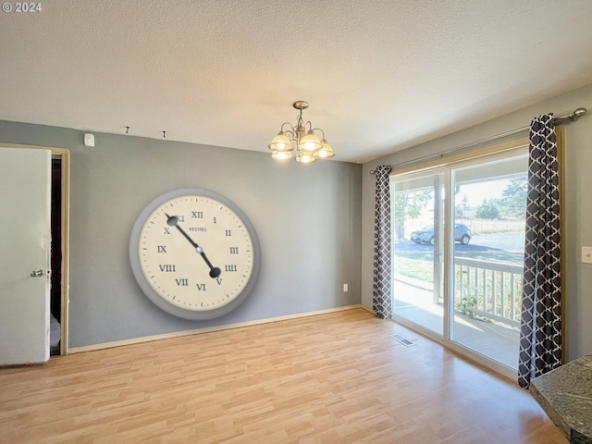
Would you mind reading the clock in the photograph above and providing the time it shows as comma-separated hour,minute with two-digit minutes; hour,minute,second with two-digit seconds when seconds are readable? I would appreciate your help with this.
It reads 4,53
